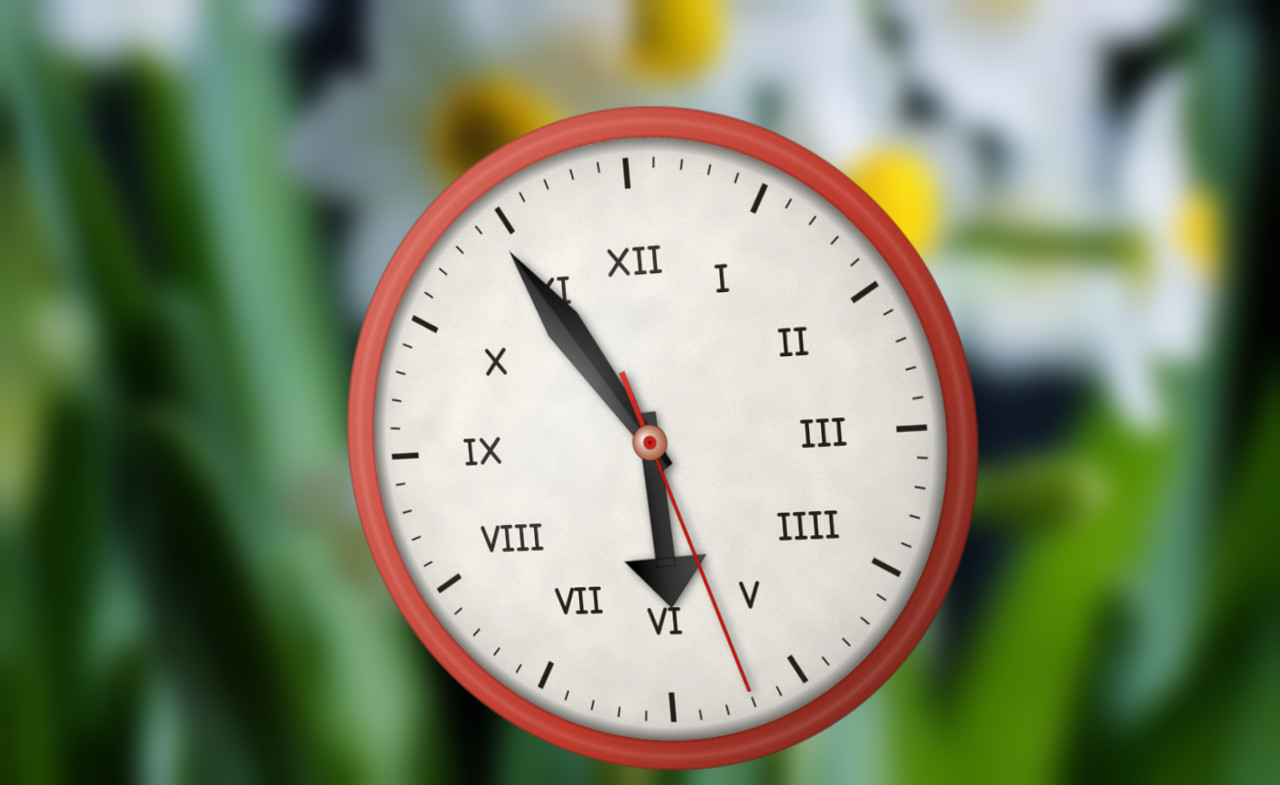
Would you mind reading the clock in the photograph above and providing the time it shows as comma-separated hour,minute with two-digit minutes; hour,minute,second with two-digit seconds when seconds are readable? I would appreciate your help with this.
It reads 5,54,27
